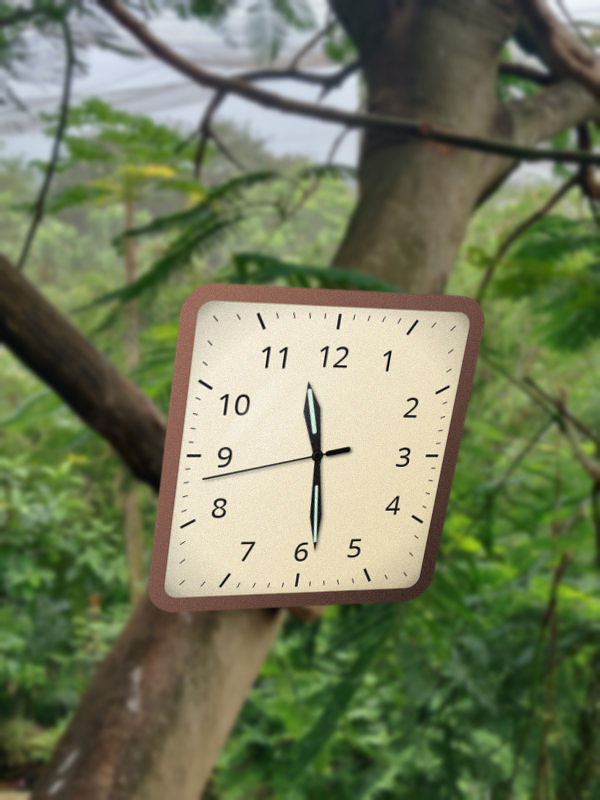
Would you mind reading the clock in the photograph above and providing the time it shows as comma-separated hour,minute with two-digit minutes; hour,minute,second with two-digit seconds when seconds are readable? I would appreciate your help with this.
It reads 11,28,43
